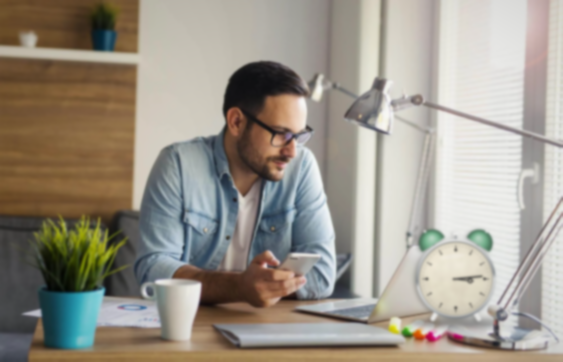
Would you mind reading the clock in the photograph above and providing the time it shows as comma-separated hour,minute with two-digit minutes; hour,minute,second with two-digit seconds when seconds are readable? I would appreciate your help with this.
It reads 3,14
